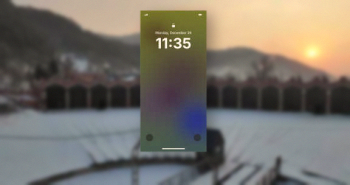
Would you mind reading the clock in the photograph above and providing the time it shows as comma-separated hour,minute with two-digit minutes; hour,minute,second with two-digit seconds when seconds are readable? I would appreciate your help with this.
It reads 11,35
